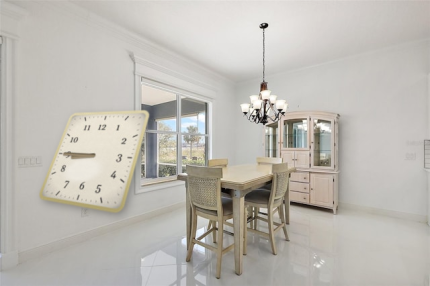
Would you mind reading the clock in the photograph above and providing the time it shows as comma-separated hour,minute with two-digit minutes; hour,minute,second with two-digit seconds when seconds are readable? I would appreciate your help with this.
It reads 8,45
